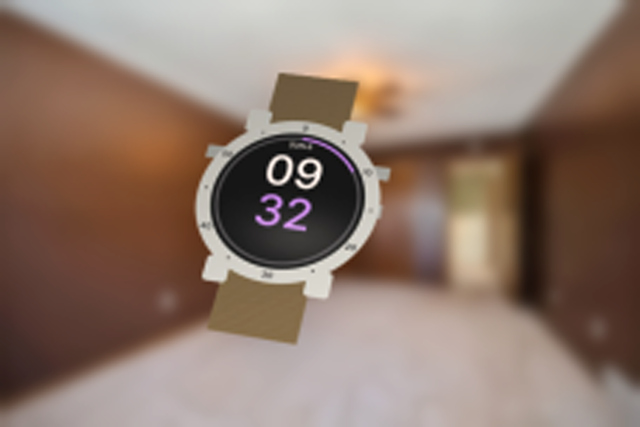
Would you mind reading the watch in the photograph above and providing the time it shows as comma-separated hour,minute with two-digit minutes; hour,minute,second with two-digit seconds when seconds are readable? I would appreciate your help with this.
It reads 9,32
